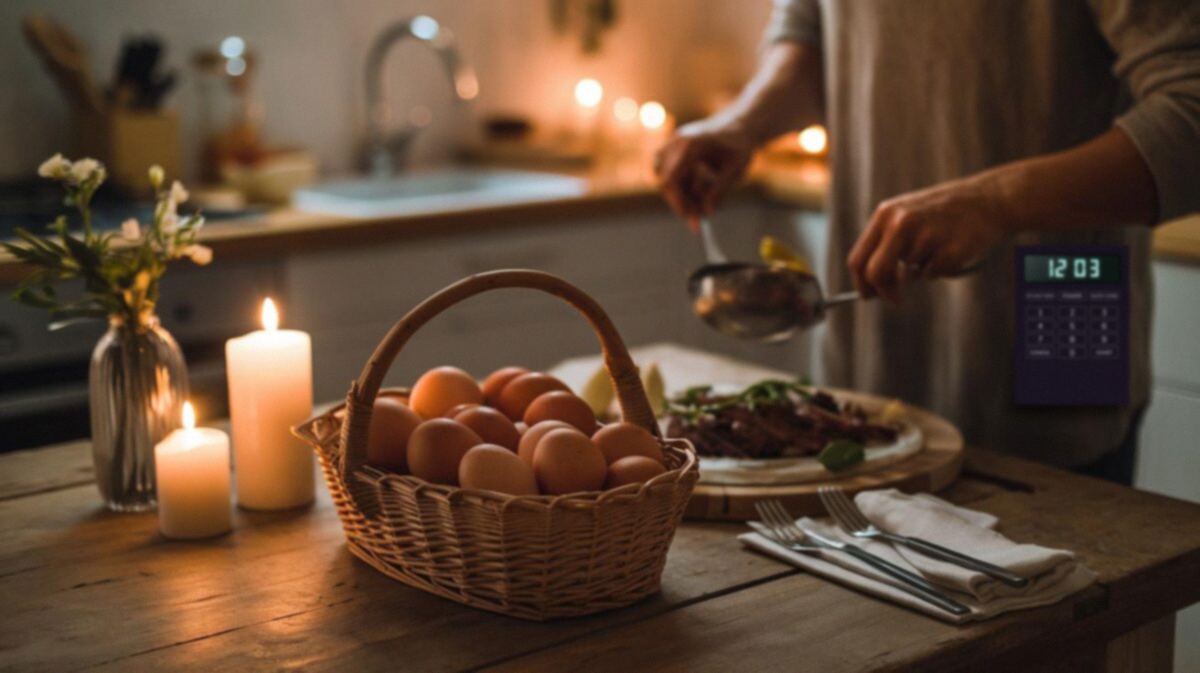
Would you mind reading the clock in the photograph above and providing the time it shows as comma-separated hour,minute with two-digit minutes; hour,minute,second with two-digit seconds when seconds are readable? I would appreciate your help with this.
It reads 12,03
